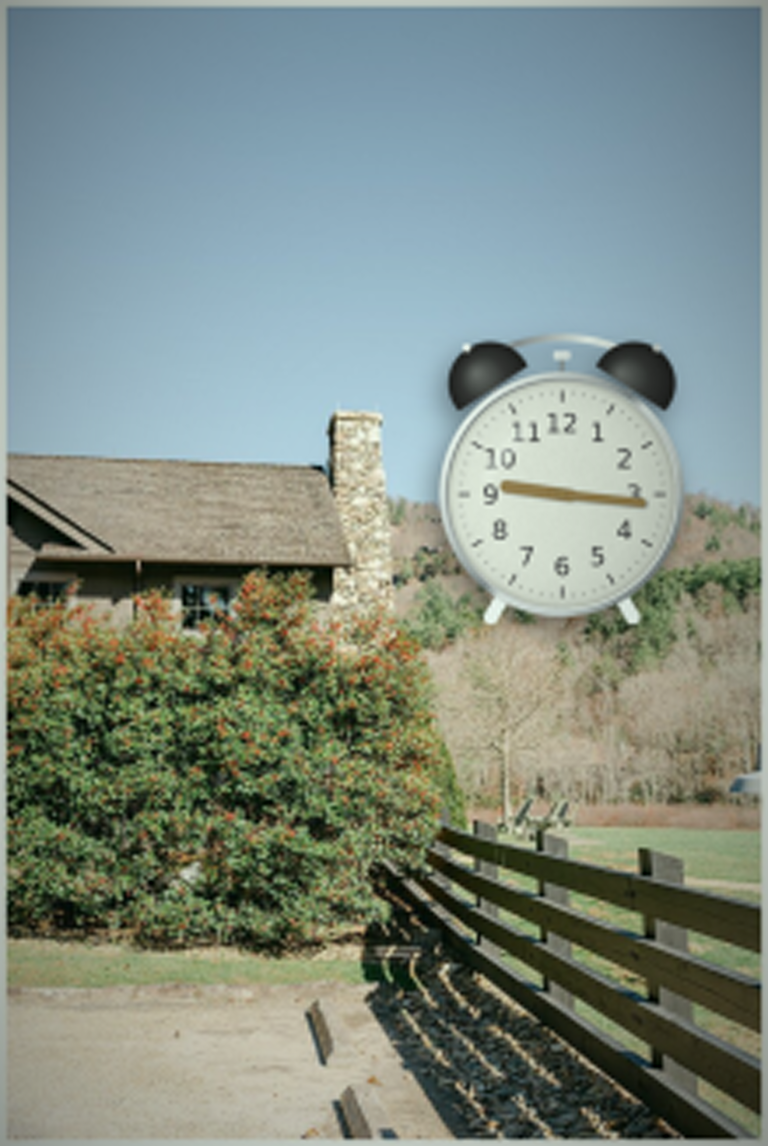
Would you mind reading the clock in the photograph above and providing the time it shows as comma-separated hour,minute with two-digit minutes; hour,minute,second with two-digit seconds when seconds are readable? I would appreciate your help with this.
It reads 9,16
